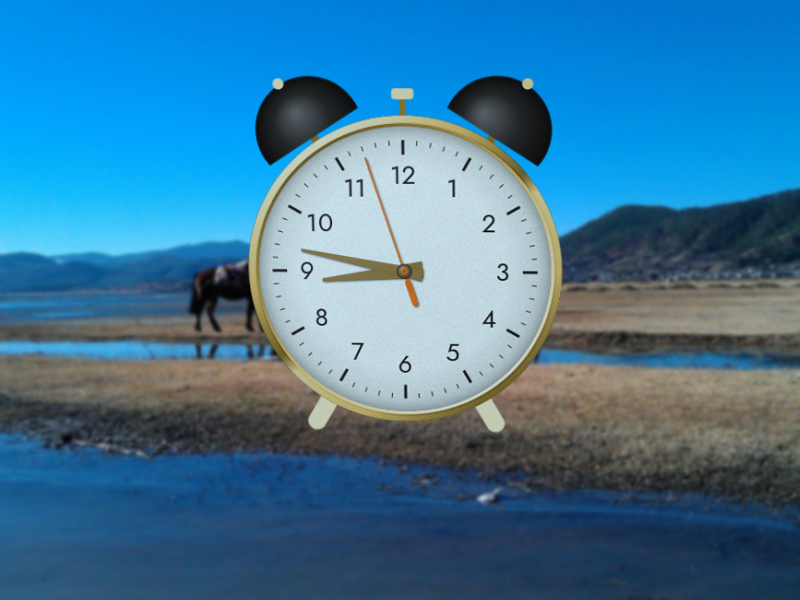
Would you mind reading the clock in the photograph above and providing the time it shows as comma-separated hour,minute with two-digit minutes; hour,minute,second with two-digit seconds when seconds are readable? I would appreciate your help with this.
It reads 8,46,57
